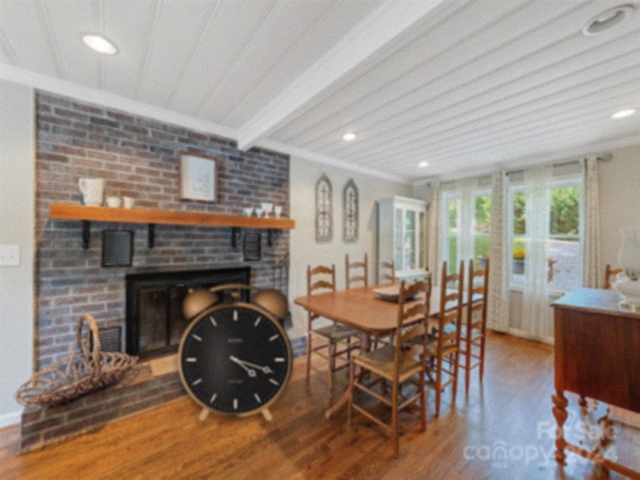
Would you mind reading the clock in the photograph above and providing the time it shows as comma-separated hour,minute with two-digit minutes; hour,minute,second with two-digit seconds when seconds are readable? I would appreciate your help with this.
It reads 4,18
